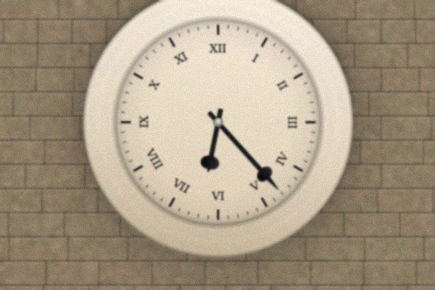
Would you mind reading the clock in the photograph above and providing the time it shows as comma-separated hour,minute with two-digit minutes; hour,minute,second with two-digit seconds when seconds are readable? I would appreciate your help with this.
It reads 6,23
